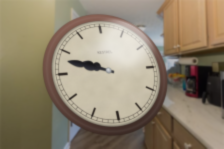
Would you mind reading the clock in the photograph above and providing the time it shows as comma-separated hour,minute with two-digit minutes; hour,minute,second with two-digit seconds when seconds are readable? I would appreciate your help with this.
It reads 9,48
